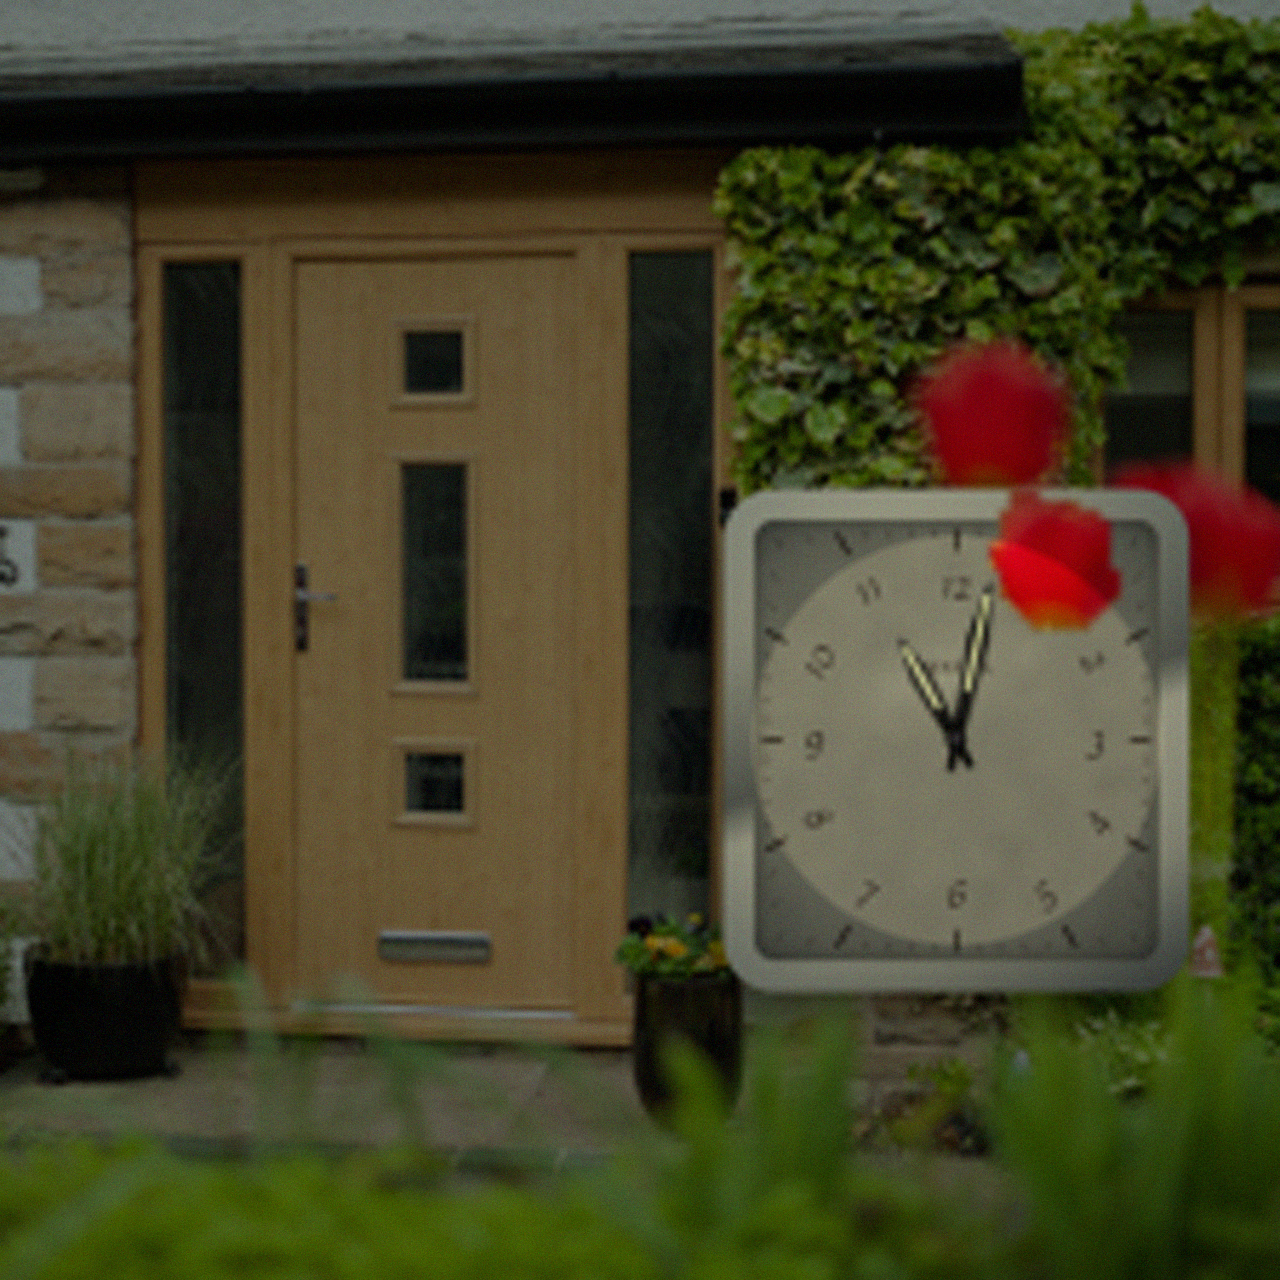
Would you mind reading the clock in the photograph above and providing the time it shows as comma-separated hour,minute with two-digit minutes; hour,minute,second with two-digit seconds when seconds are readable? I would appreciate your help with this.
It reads 11,02
